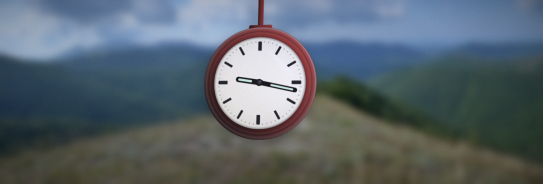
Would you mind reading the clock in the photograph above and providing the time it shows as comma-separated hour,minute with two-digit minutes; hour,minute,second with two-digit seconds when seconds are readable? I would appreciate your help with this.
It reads 9,17
